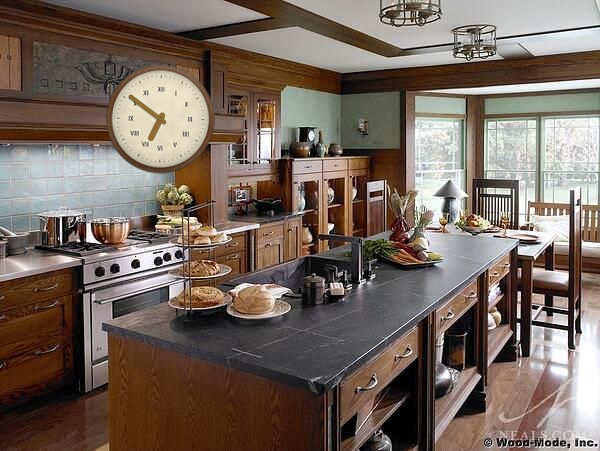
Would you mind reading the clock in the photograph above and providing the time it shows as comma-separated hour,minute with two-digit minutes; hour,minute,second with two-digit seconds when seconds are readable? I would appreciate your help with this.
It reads 6,51
